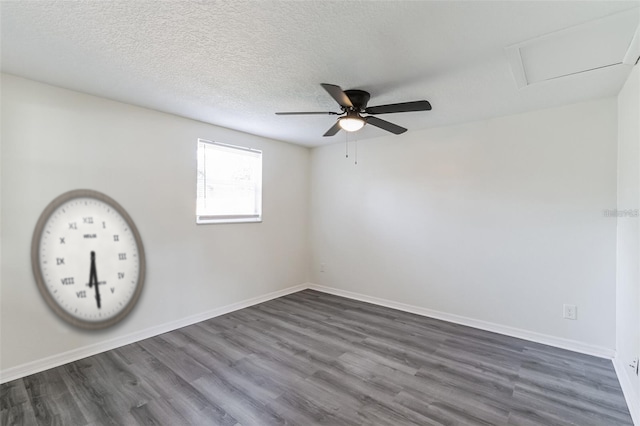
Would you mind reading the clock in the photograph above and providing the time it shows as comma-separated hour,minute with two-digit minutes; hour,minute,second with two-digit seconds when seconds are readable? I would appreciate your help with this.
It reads 6,30
